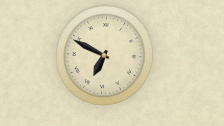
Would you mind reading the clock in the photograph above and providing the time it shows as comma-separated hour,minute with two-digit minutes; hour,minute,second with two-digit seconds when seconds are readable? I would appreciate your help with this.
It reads 6,49
